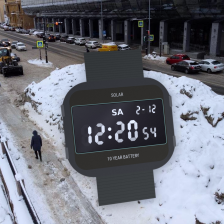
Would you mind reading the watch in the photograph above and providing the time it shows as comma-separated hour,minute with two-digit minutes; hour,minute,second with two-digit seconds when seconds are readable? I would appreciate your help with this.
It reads 12,20,54
